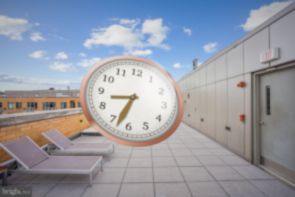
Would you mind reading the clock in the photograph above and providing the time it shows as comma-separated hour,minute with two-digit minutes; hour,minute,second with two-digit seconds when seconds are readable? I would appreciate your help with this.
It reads 8,33
